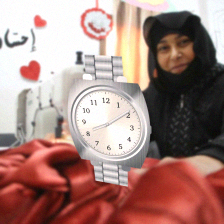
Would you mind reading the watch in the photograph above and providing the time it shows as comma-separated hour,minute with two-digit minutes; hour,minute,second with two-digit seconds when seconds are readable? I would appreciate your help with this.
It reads 8,09
